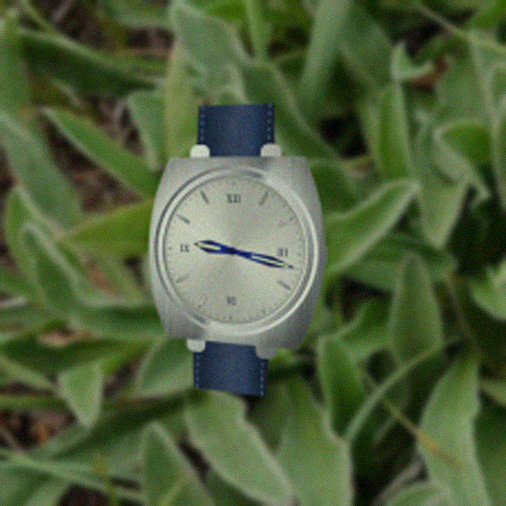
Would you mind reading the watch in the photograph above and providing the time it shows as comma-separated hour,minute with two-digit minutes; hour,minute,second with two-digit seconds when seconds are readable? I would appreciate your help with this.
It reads 9,17
